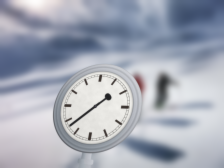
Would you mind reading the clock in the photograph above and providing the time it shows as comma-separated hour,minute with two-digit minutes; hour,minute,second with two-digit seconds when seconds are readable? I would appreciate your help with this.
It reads 1,38
